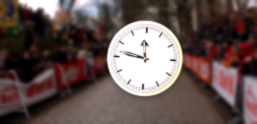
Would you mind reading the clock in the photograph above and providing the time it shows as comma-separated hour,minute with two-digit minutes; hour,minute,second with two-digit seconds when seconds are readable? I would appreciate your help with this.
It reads 11,47
